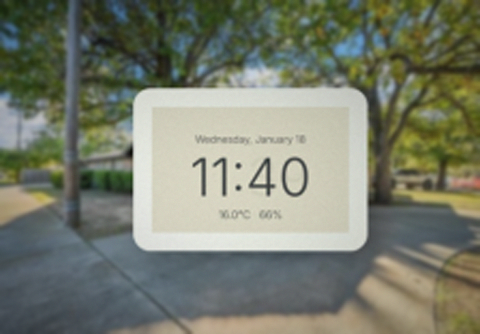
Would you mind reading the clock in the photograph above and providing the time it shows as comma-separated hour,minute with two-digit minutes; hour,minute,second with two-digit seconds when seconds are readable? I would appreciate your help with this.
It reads 11,40
